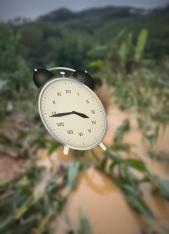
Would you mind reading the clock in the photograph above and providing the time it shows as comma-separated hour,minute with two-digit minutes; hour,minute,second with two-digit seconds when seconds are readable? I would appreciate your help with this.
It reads 3,44
